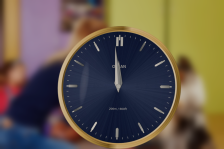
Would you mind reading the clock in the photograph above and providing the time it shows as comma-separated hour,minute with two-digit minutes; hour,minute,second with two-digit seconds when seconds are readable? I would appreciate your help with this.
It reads 11,59
